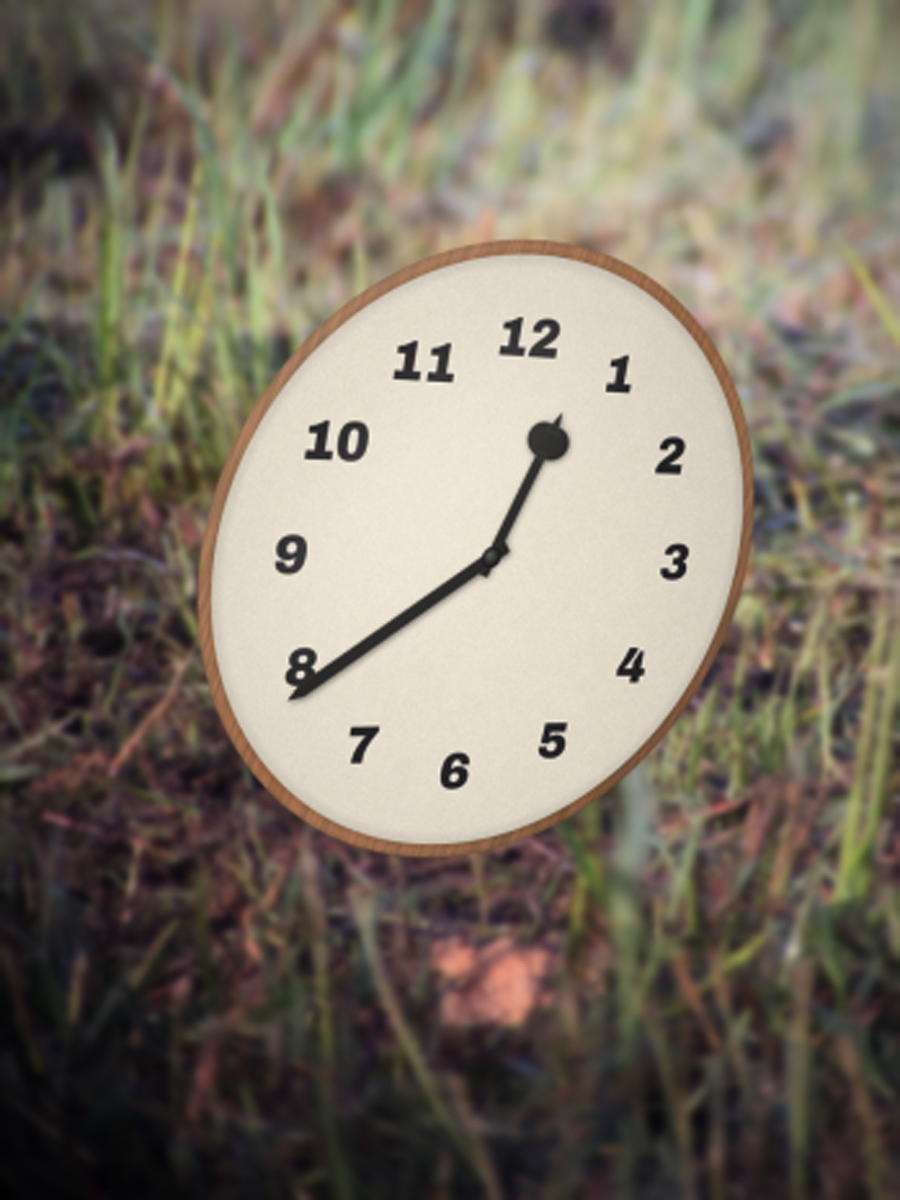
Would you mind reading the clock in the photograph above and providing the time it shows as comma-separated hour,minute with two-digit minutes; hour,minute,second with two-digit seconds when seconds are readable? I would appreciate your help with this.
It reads 12,39
